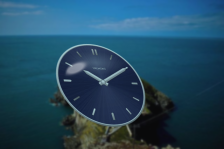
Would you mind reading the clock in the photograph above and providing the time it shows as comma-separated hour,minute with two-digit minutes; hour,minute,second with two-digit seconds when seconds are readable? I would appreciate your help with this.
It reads 10,10
